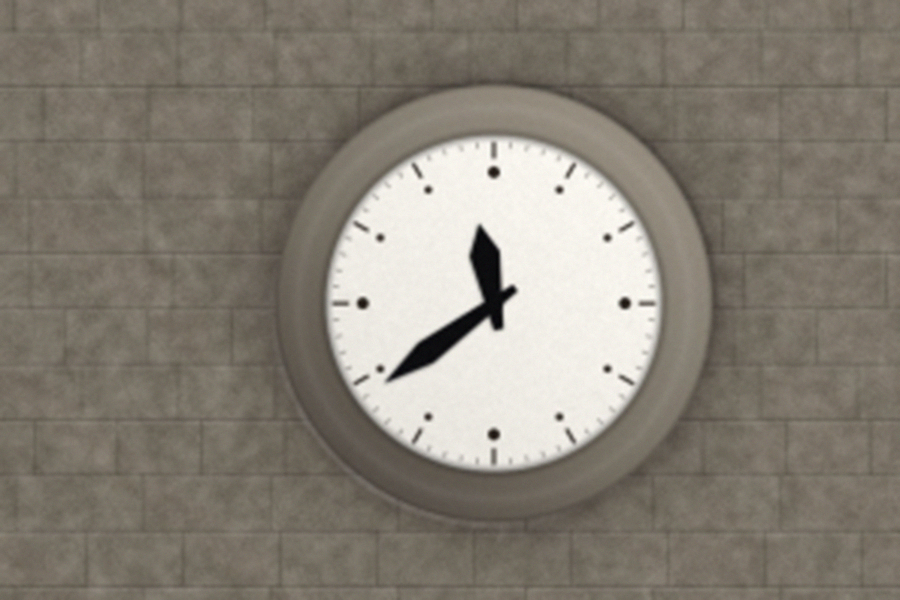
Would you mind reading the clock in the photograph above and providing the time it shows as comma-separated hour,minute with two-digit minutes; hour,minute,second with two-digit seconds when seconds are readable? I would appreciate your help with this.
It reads 11,39
